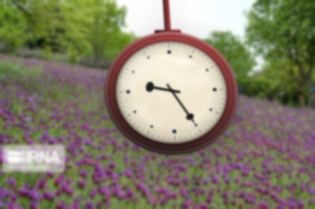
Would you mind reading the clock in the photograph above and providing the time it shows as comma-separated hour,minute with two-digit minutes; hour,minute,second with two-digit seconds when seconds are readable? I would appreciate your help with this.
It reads 9,25
